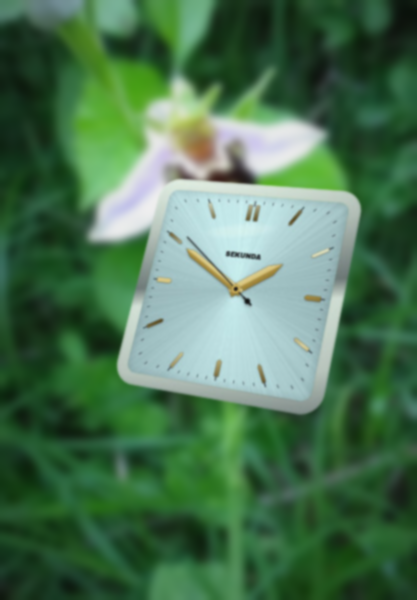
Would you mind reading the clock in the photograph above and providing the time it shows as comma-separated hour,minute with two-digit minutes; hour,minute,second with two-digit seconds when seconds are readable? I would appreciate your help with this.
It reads 1,49,51
